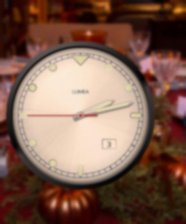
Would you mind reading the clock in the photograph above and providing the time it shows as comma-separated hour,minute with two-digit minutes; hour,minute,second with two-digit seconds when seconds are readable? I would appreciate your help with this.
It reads 2,12,45
